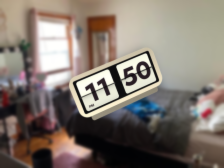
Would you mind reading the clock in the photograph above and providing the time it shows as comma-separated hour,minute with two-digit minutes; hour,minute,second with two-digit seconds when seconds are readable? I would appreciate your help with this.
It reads 11,50
